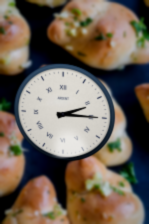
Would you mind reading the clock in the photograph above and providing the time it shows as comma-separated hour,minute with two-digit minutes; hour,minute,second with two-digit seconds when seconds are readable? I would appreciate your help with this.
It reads 2,15
